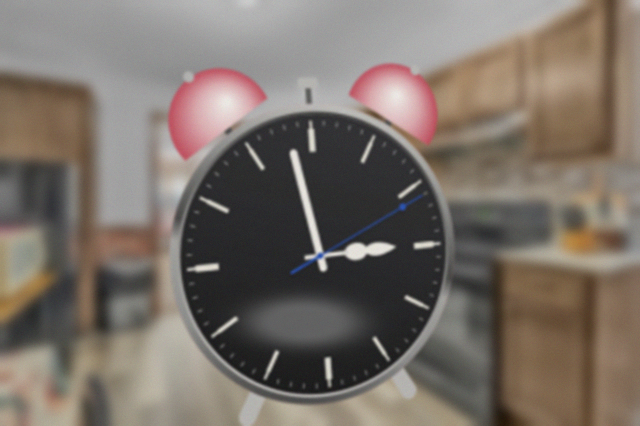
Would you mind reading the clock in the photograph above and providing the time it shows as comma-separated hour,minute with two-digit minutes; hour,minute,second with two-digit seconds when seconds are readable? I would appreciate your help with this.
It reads 2,58,11
